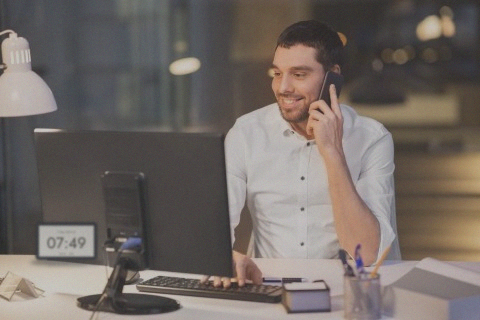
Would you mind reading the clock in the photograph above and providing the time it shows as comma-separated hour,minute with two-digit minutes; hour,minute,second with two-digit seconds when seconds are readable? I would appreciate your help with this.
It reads 7,49
